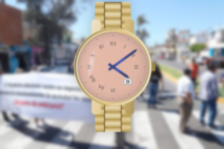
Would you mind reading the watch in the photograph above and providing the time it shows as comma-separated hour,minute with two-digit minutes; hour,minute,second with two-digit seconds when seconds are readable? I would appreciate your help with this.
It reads 4,09
